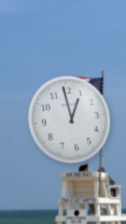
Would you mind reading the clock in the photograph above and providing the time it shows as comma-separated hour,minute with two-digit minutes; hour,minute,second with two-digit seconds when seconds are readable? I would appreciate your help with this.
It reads 12,59
